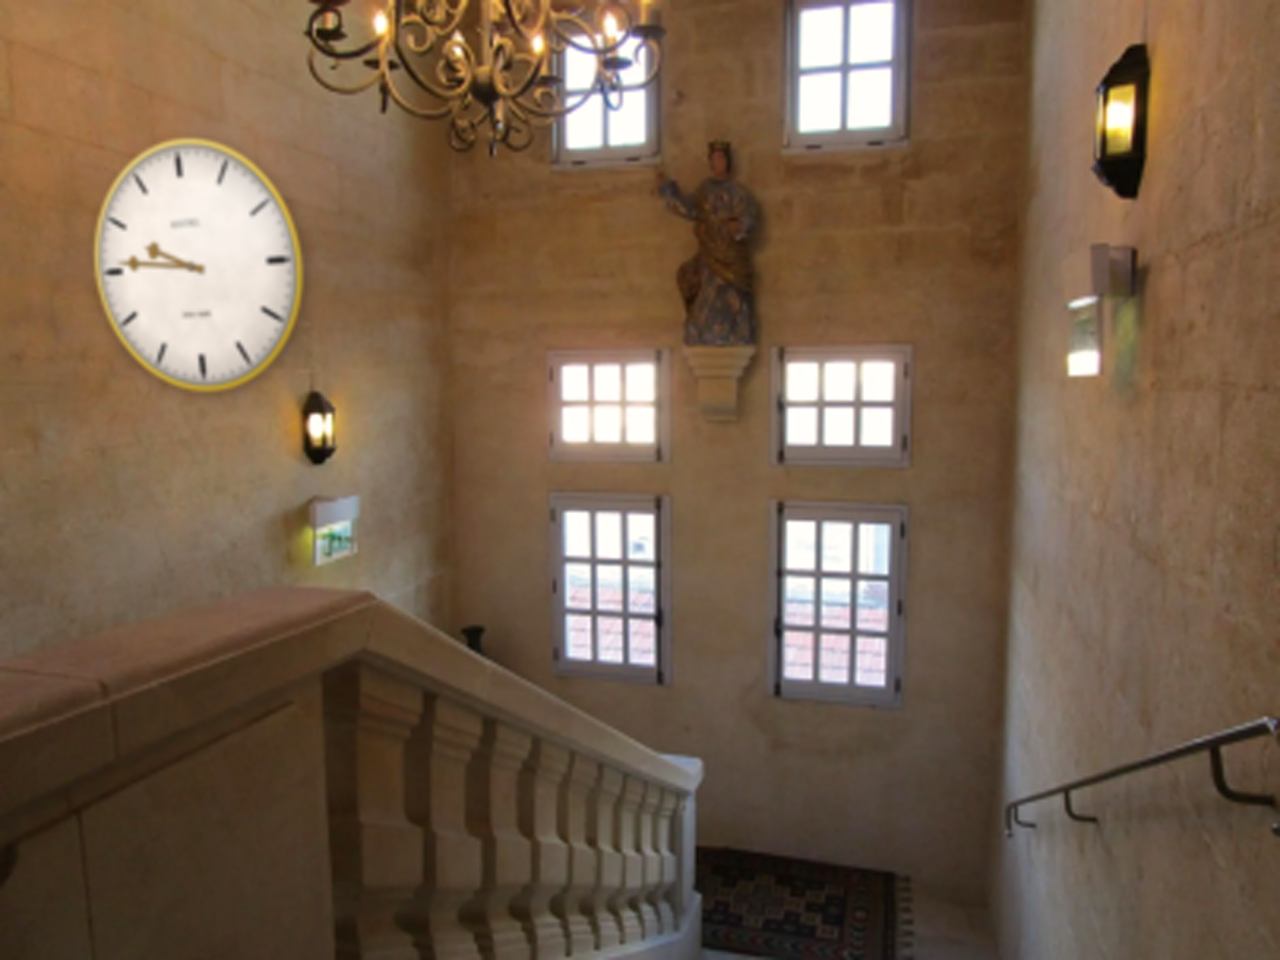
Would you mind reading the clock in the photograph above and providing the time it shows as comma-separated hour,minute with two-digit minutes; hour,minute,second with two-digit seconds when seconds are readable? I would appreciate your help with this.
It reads 9,46
